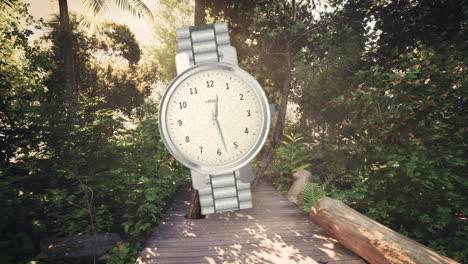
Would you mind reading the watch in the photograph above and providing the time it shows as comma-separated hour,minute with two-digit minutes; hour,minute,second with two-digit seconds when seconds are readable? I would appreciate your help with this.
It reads 12,28
